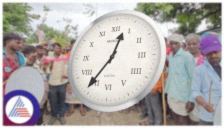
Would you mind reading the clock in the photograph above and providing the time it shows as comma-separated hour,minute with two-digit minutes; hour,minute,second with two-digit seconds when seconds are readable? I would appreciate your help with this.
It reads 12,36
